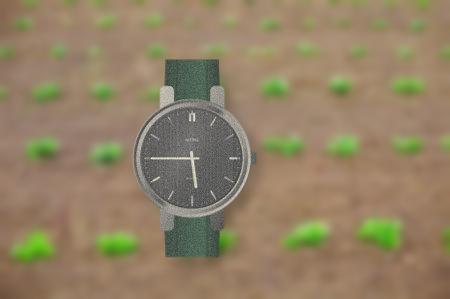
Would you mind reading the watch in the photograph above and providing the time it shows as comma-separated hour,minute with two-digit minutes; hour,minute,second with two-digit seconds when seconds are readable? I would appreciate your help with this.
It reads 5,45
